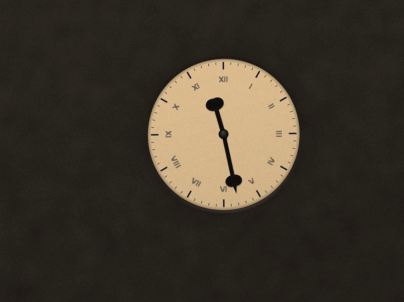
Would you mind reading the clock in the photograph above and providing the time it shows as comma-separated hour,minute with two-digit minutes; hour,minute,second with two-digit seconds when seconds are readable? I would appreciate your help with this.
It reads 11,28
